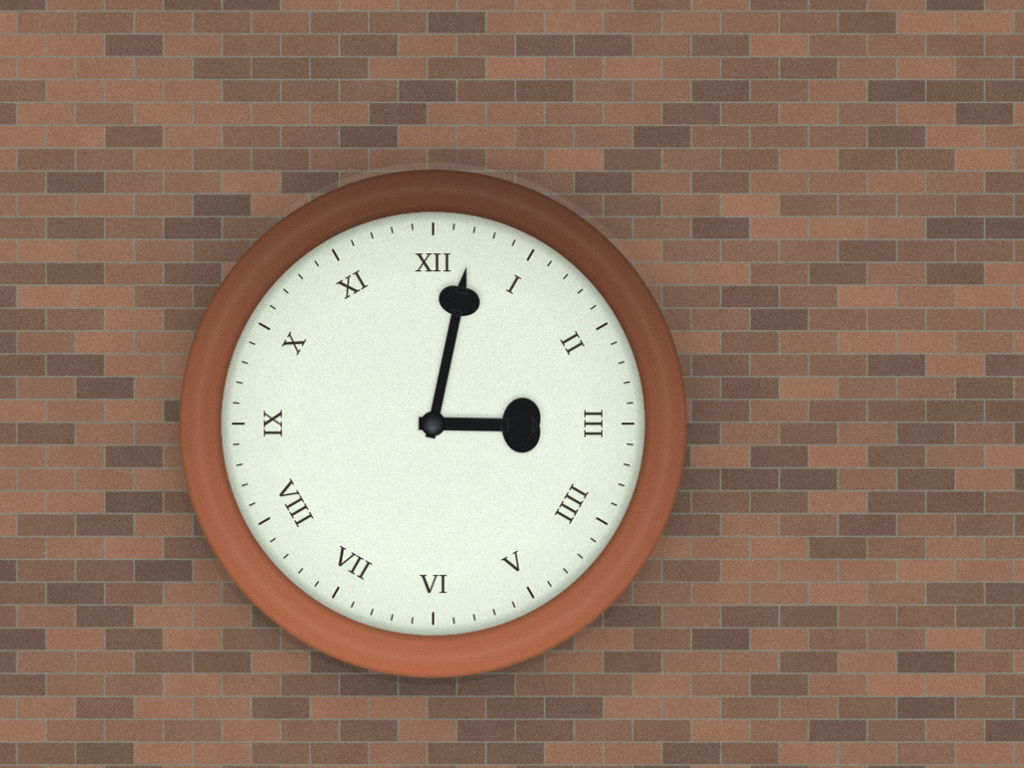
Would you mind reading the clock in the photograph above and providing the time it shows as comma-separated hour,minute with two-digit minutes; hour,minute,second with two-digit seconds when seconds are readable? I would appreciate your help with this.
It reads 3,02
